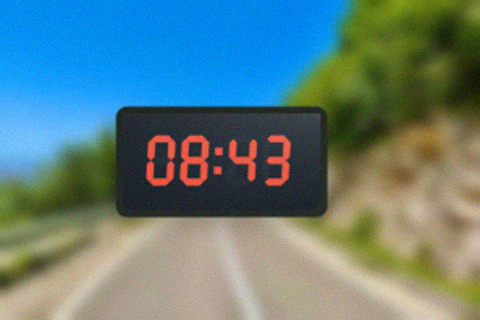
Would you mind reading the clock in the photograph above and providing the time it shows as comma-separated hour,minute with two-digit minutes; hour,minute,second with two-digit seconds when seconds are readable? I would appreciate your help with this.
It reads 8,43
